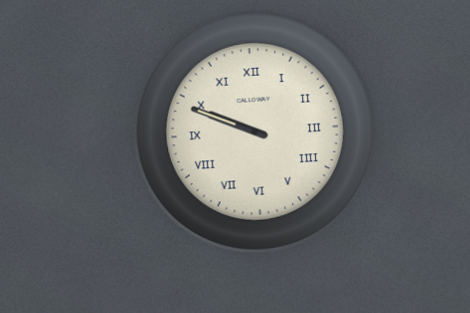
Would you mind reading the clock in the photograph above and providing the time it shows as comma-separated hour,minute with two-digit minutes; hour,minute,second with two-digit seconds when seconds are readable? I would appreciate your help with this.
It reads 9,49
